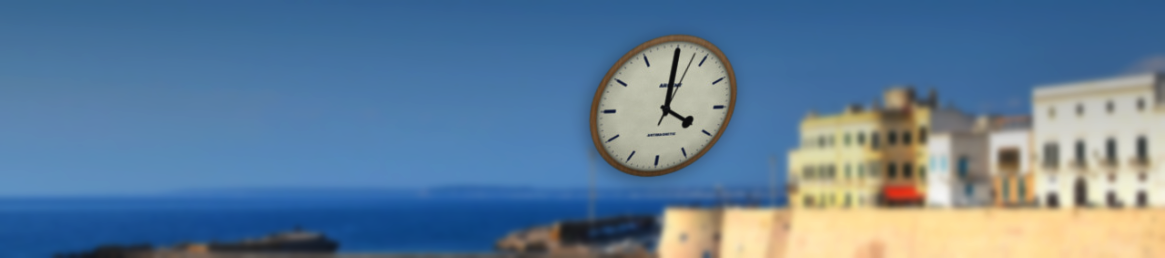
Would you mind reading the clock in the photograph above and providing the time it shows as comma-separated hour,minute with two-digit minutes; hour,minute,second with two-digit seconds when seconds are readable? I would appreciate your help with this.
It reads 4,00,03
